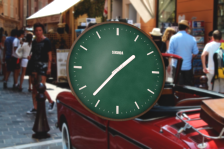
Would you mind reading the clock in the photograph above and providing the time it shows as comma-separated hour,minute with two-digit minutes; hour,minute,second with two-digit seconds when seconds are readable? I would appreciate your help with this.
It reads 1,37
